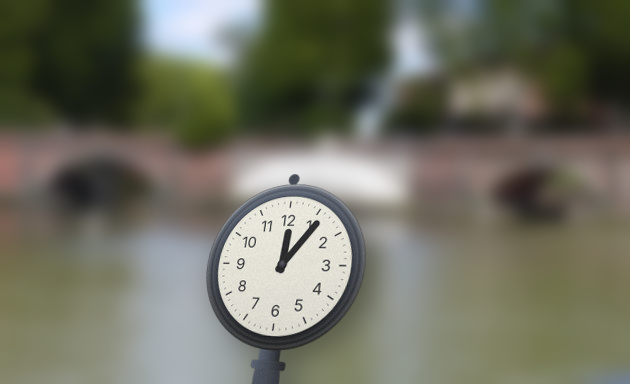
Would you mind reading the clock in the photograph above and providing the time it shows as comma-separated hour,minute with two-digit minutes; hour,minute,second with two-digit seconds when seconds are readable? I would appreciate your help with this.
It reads 12,06
